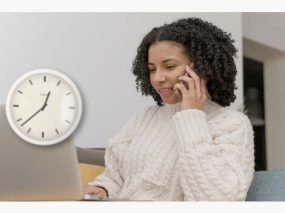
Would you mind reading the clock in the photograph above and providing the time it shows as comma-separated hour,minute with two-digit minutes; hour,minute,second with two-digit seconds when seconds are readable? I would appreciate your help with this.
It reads 12,38
